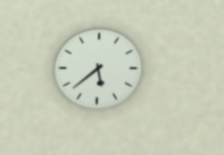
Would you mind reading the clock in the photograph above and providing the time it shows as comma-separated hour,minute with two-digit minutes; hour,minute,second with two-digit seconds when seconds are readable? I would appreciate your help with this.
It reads 5,38
